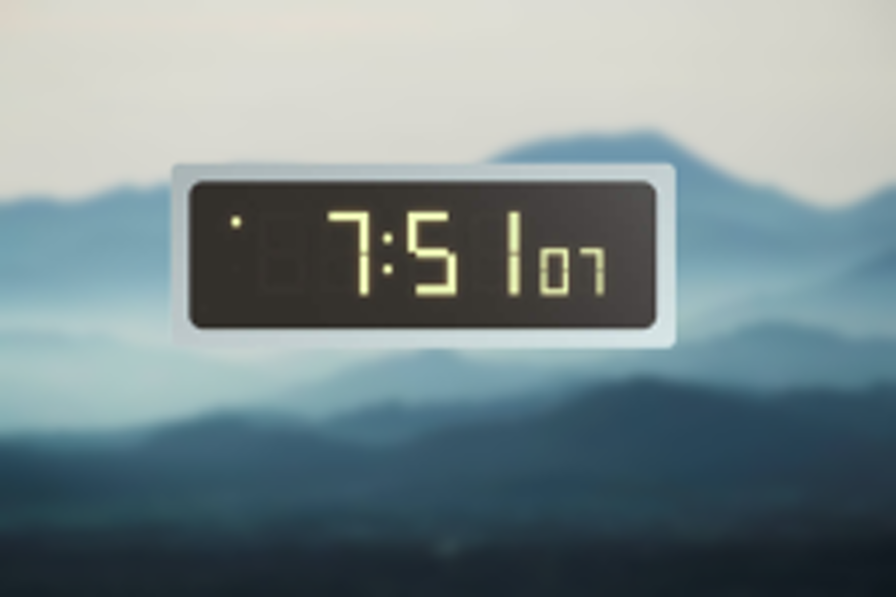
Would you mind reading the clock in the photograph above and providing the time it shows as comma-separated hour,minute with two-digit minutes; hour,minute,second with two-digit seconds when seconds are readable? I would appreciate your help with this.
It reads 7,51,07
